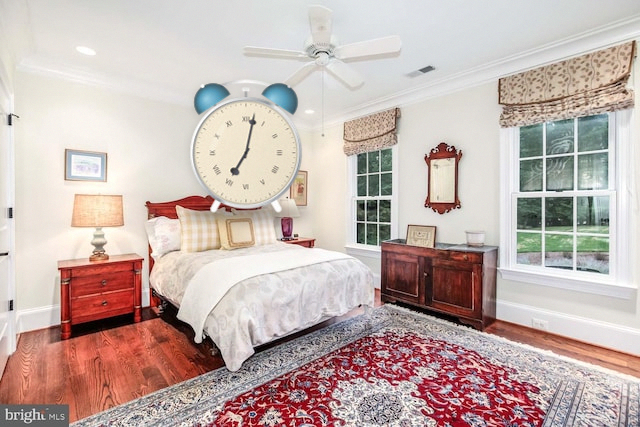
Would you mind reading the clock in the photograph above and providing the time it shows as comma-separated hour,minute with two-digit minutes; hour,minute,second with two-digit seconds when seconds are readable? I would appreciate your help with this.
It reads 7,02
